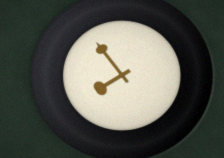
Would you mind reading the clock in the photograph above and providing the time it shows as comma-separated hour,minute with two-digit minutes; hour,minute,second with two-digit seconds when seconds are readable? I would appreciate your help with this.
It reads 7,54
